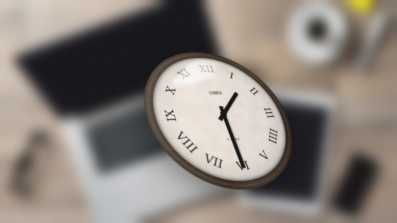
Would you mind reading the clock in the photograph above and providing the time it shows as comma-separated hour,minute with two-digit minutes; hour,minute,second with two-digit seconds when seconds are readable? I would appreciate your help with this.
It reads 1,30
